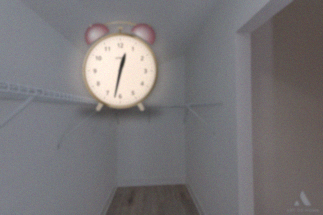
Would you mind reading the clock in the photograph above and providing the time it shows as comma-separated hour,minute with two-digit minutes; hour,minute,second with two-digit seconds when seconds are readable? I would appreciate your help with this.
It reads 12,32
